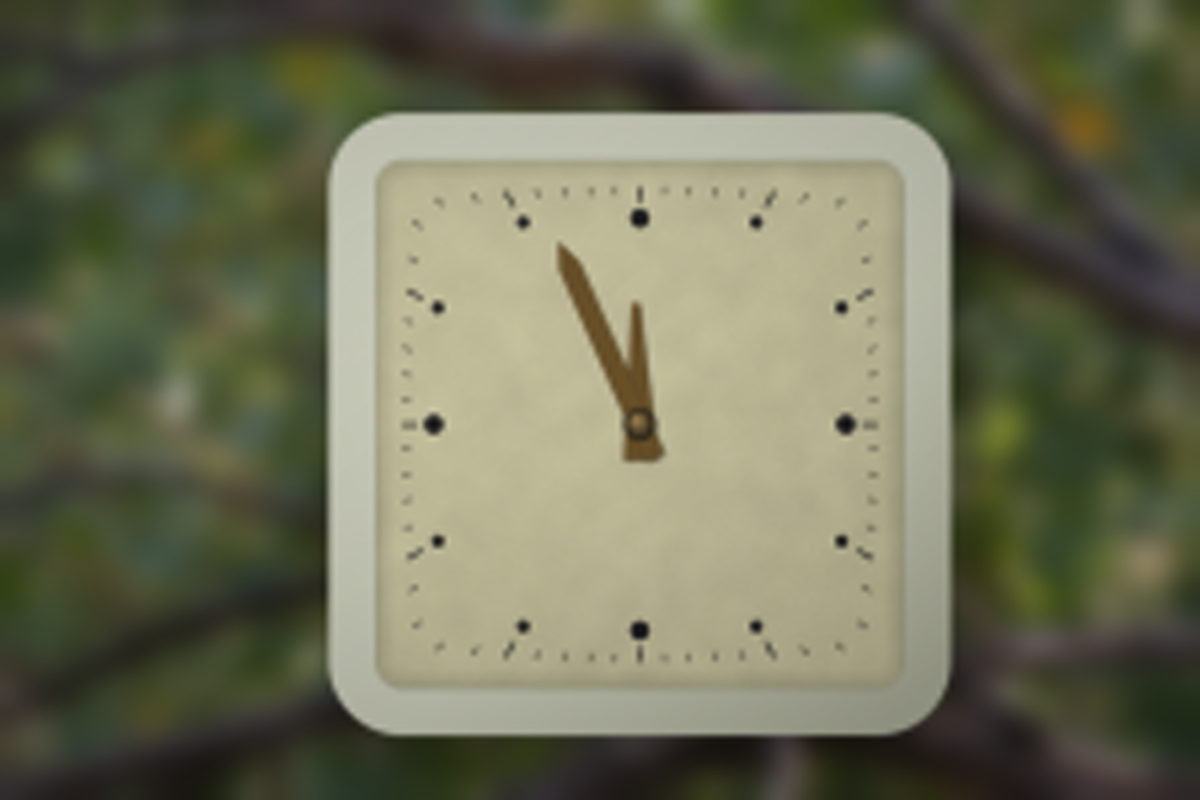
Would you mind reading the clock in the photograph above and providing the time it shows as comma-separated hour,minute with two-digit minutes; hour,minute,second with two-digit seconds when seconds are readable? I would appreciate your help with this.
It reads 11,56
